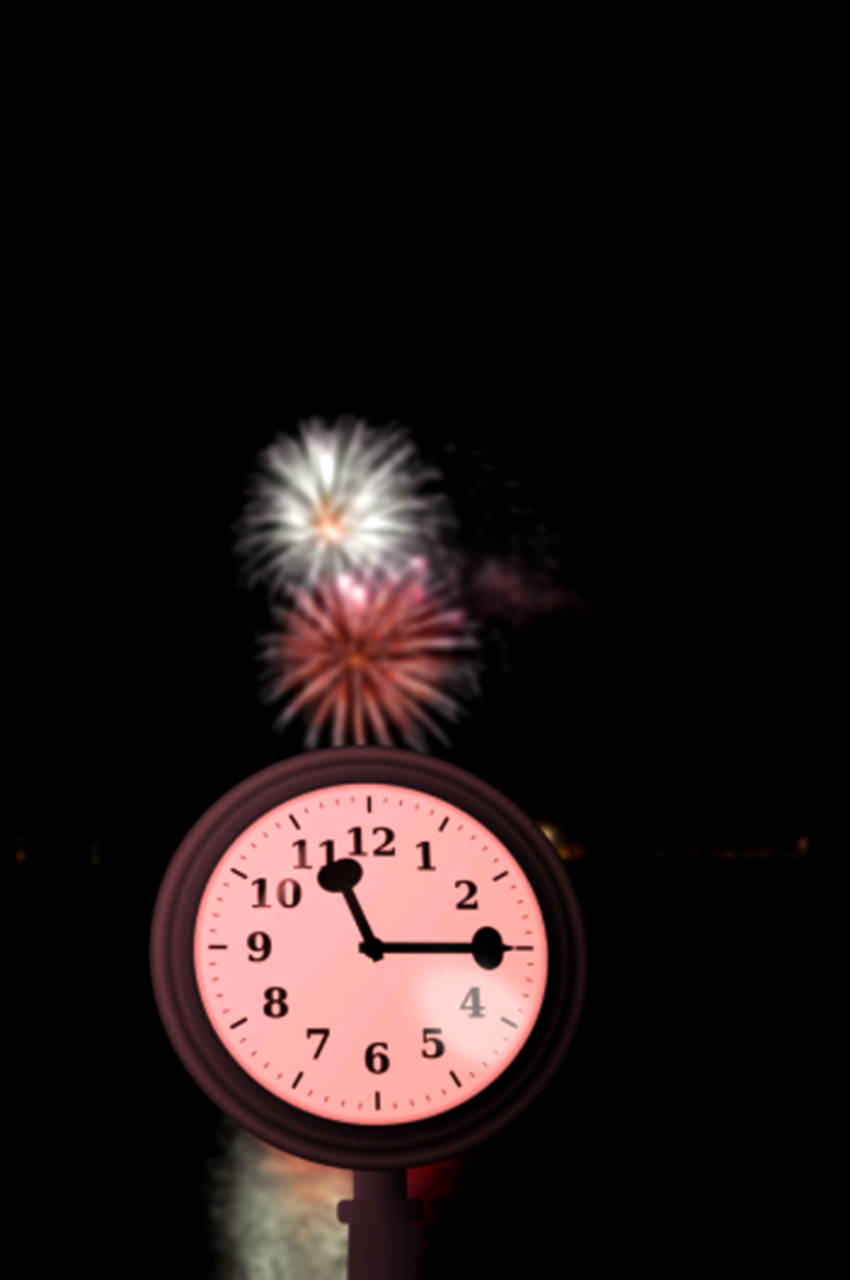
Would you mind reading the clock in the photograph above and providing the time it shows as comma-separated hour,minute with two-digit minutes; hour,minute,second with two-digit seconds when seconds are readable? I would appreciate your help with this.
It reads 11,15
